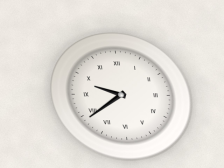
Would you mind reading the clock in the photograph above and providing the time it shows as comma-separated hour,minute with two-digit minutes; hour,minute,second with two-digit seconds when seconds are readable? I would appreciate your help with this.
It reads 9,39
